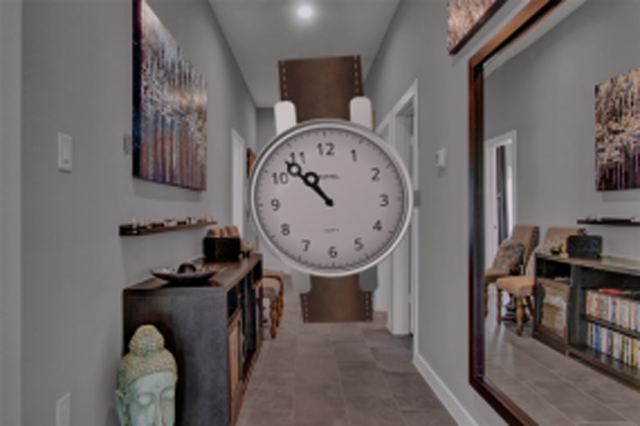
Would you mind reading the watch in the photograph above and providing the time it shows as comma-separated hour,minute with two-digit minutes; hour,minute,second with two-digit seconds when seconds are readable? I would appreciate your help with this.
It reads 10,53
